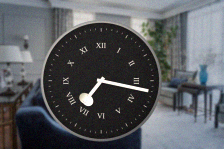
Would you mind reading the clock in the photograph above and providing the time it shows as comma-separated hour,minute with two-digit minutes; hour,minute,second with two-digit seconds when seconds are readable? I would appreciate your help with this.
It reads 7,17
